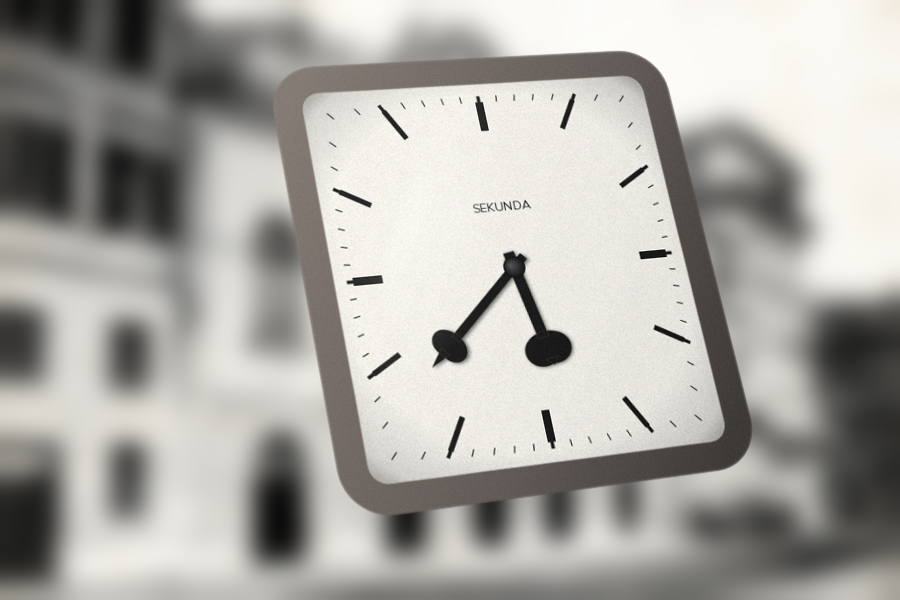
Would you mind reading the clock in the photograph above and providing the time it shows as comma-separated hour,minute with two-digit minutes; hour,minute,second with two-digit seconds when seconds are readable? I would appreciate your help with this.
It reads 5,38
